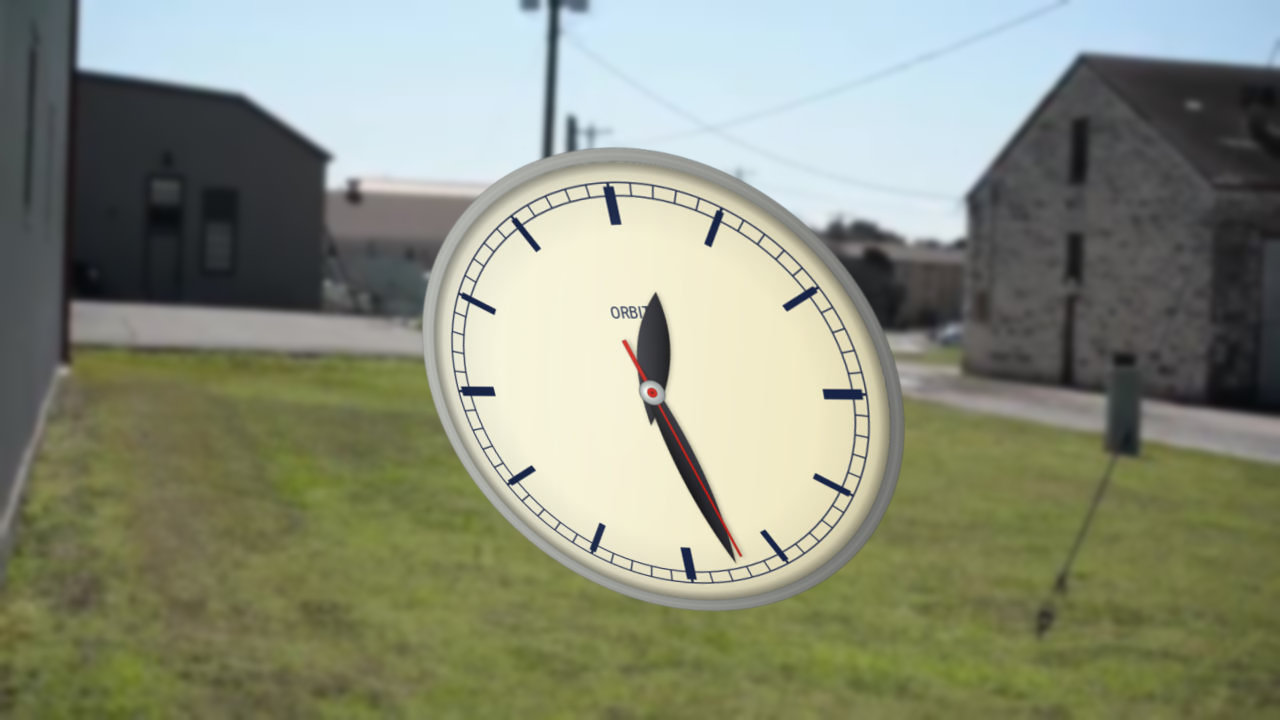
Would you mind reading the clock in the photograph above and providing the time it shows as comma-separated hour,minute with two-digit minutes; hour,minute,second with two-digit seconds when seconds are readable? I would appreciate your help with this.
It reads 12,27,27
